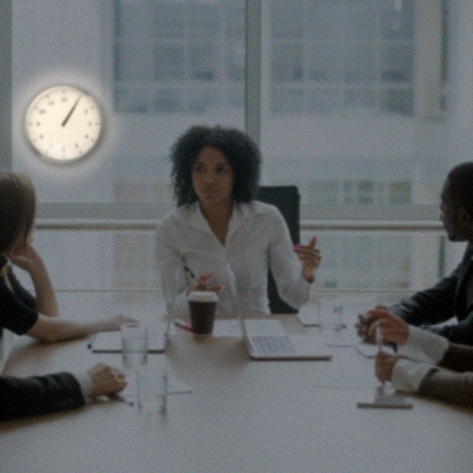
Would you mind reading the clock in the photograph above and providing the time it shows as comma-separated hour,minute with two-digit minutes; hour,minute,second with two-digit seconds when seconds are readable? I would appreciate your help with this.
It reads 1,05
